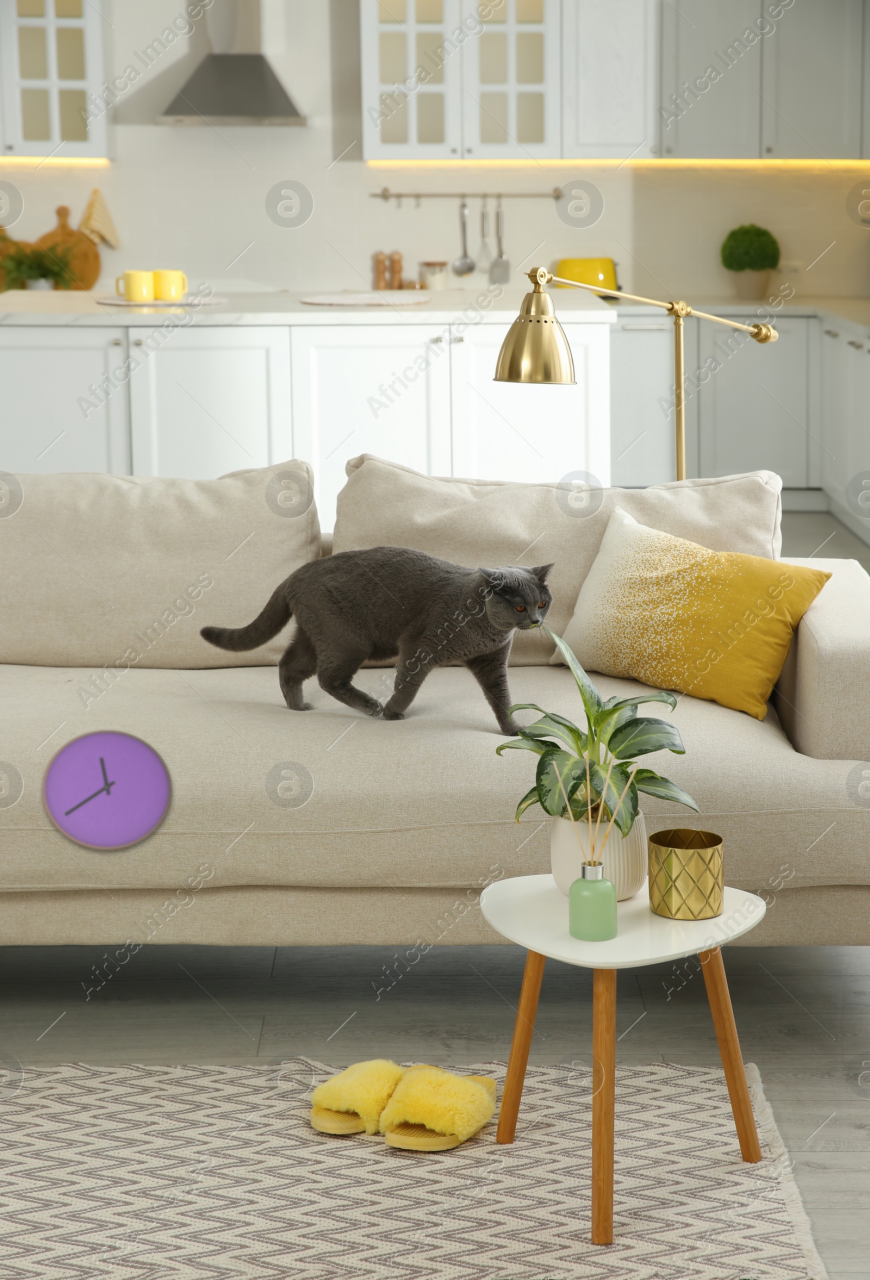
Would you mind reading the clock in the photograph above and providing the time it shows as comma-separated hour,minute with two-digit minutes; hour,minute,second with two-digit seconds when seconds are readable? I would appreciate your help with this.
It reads 11,39
